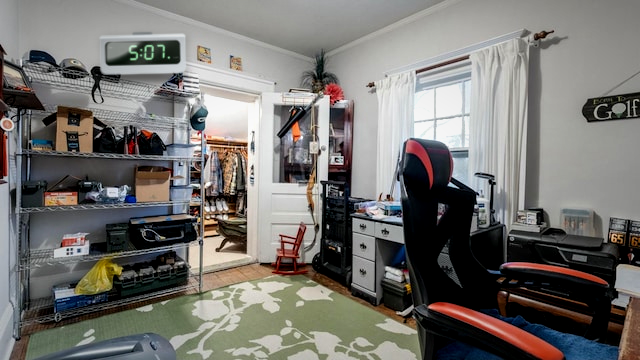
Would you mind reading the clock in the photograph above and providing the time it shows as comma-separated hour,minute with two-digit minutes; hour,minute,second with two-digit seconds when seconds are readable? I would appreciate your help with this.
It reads 5,07
